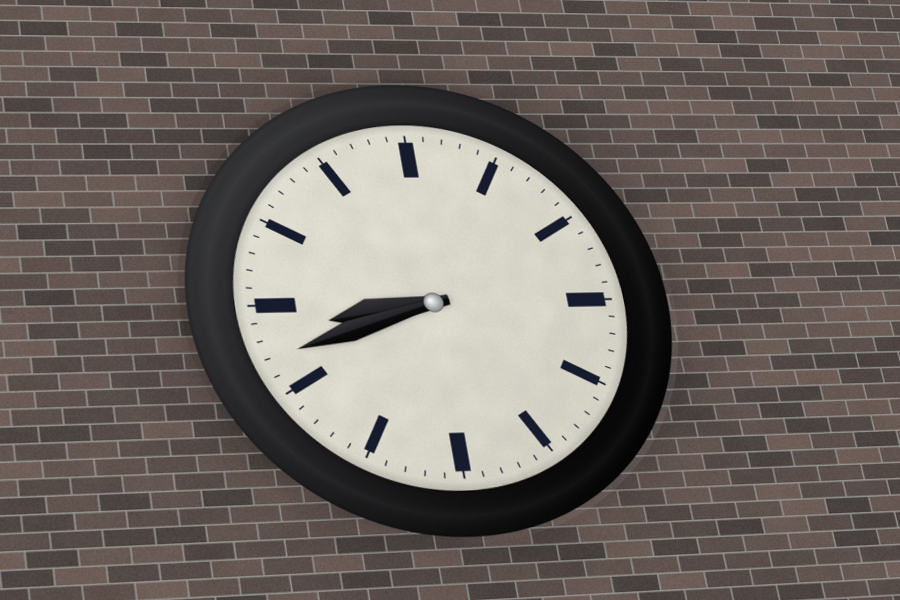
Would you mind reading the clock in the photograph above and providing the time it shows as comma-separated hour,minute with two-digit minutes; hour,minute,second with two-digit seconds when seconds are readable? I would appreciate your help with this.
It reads 8,42
